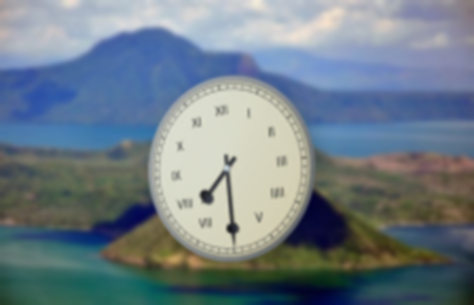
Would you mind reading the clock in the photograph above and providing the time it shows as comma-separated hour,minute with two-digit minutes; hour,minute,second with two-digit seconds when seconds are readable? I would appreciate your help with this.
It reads 7,30
